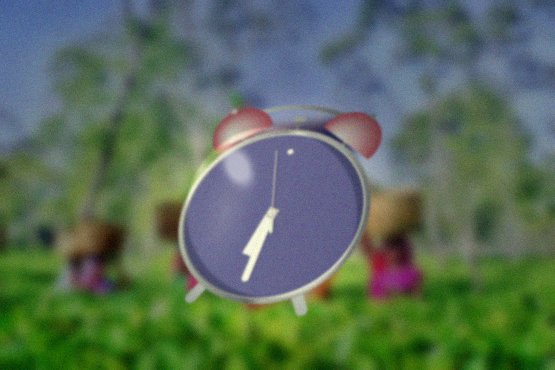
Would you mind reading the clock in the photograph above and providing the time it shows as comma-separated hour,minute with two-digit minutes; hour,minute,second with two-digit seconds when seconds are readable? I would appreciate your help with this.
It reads 6,30,58
